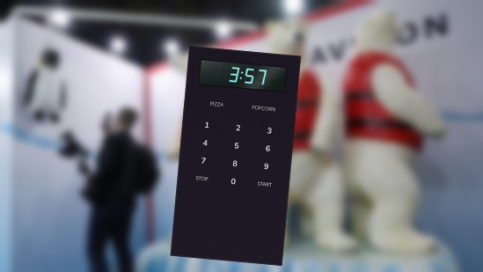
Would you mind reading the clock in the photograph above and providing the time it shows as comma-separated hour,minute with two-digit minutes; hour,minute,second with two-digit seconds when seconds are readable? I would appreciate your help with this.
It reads 3,57
